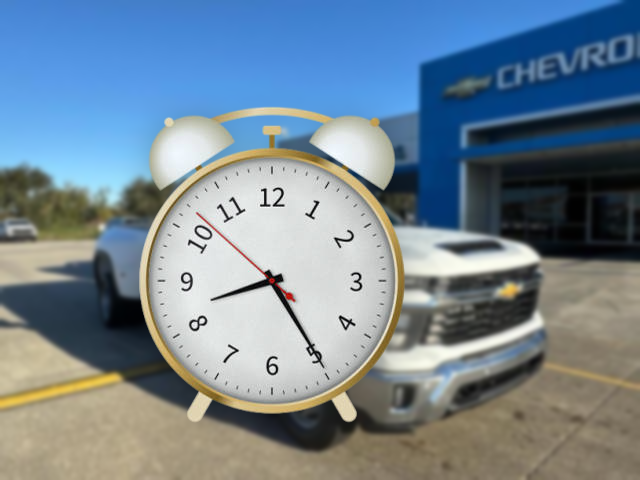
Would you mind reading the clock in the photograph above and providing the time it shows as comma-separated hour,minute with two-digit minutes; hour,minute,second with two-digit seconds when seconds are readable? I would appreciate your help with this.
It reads 8,24,52
